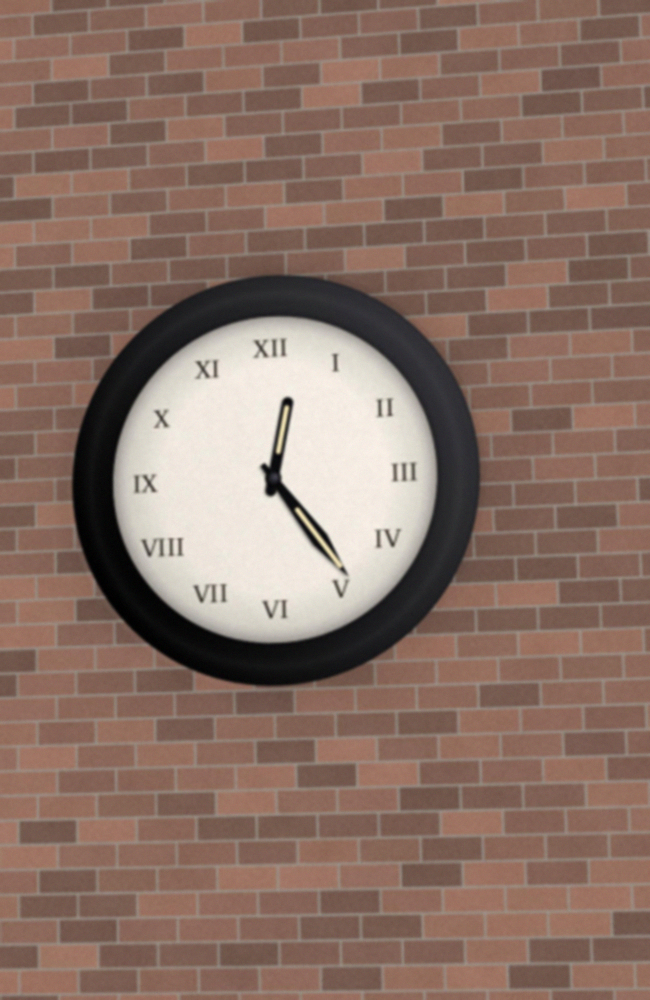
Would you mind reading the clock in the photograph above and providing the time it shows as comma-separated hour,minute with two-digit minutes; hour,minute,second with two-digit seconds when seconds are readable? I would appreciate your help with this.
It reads 12,24
